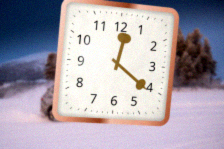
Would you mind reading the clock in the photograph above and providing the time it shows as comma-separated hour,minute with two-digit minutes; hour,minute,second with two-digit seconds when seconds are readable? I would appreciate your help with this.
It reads 12,21
